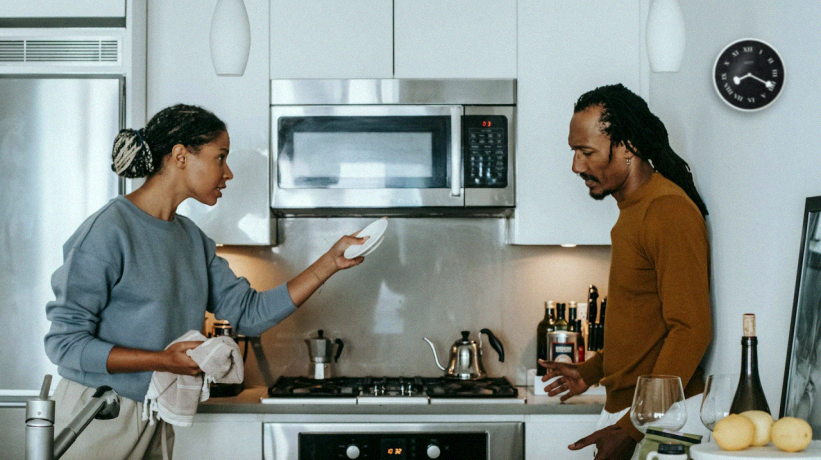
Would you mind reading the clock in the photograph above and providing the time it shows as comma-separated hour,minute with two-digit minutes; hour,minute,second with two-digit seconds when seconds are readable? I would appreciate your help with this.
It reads 8,20
